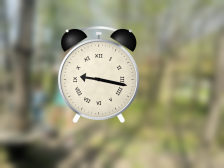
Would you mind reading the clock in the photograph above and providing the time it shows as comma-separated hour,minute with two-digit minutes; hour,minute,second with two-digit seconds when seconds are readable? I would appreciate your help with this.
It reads 9,17
